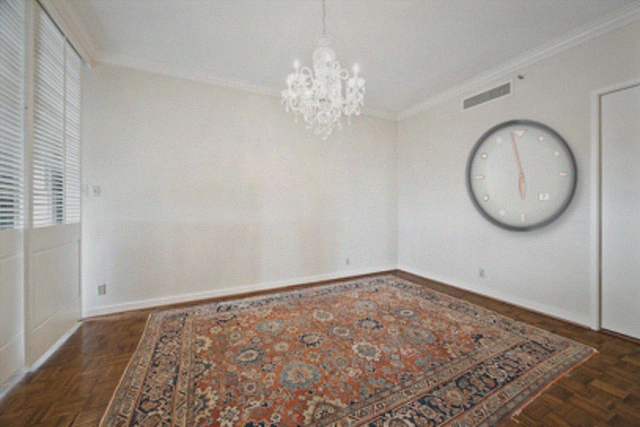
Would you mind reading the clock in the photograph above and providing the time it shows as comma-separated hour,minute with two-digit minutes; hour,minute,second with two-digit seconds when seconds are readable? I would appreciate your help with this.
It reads 5,58
